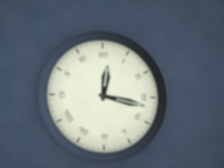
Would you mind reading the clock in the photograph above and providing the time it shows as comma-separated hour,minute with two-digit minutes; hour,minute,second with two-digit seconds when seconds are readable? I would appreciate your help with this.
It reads 12,17
